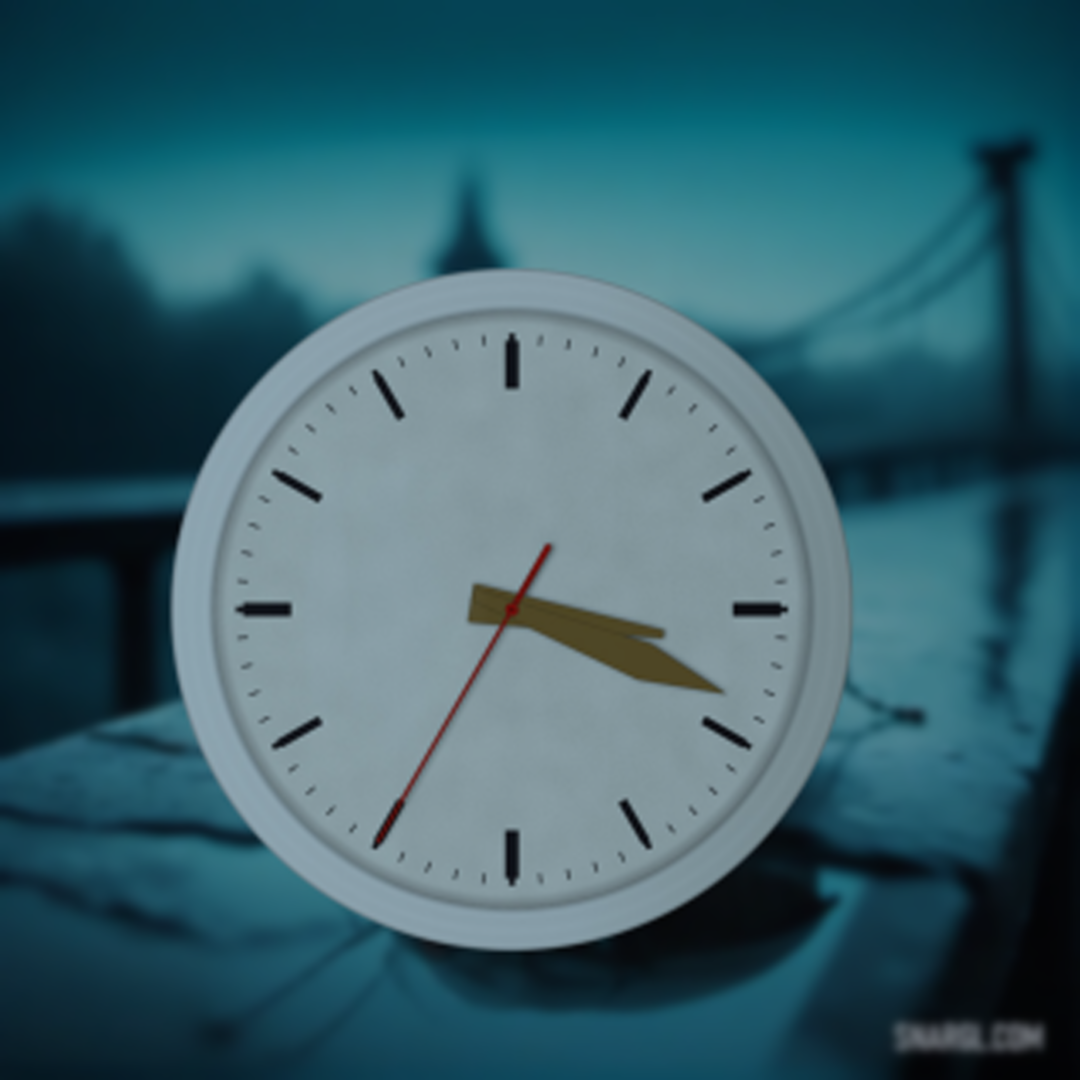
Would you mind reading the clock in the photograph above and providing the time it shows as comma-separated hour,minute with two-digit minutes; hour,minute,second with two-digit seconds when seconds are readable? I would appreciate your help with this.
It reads 3,18,35
